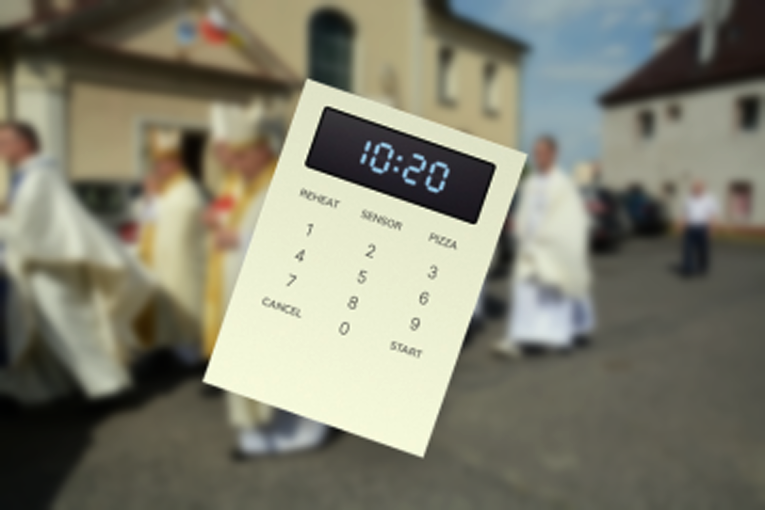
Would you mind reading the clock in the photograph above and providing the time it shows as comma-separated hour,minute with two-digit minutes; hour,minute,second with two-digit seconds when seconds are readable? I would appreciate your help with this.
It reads 10,20
